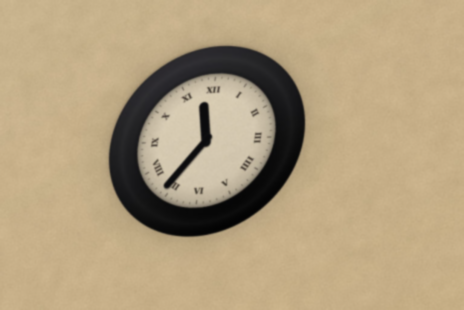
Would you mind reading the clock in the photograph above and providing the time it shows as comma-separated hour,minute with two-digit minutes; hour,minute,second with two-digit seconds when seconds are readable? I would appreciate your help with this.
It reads 11,36
